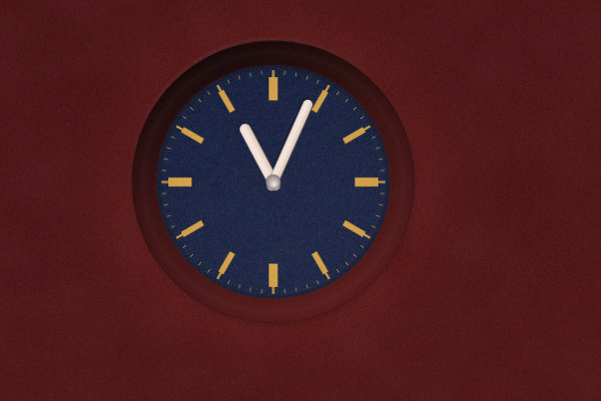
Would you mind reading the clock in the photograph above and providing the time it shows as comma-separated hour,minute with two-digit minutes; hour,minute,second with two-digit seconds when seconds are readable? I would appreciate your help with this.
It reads 11,04
